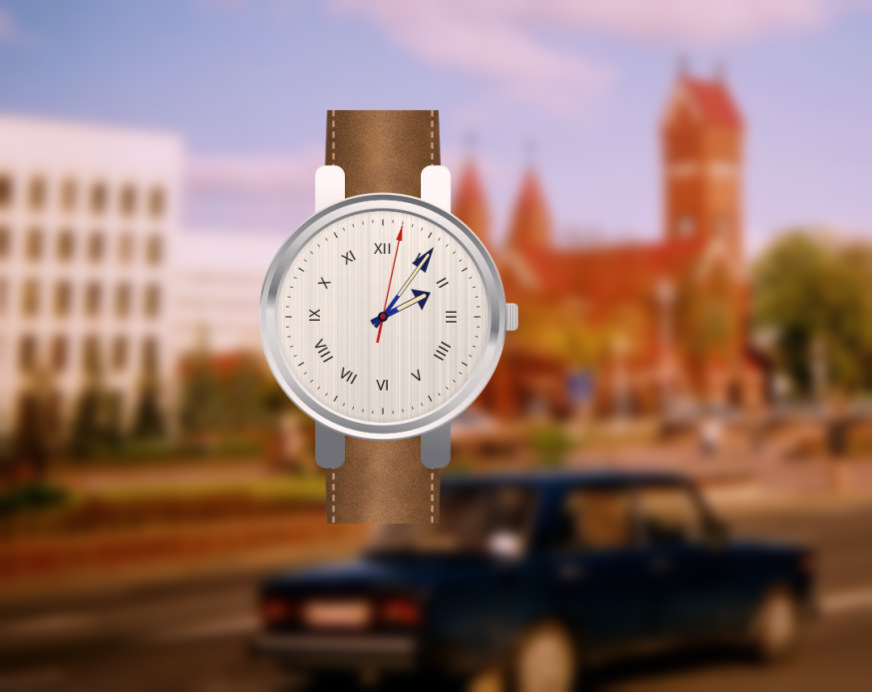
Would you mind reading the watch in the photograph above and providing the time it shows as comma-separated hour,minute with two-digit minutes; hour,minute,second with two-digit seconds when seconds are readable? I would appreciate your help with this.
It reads 2,06,02
